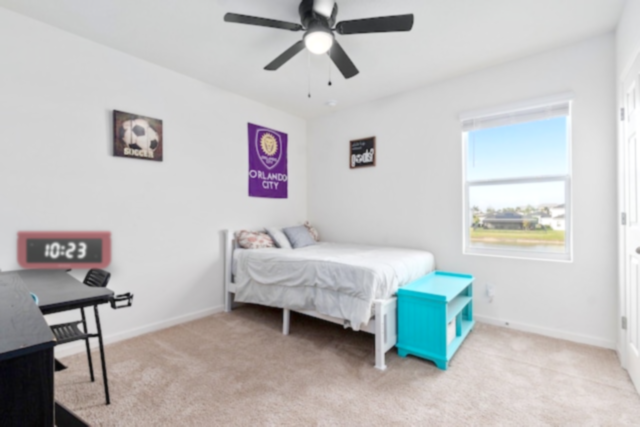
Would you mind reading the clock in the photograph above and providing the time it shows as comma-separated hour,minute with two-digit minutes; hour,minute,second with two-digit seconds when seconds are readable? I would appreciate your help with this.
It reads 10,23
